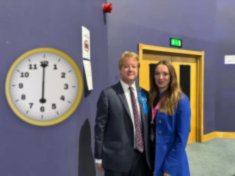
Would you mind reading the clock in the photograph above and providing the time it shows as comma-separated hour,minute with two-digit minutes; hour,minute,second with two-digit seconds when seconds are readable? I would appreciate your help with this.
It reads 6,00
